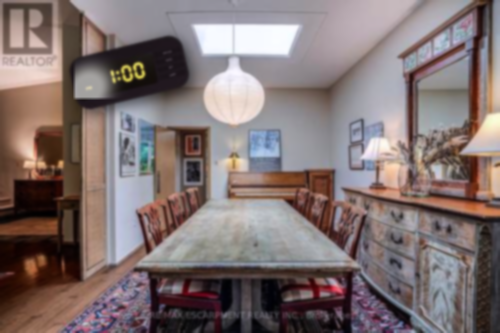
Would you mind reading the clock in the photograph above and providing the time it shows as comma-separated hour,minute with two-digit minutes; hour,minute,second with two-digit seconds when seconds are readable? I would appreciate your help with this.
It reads 1,00
